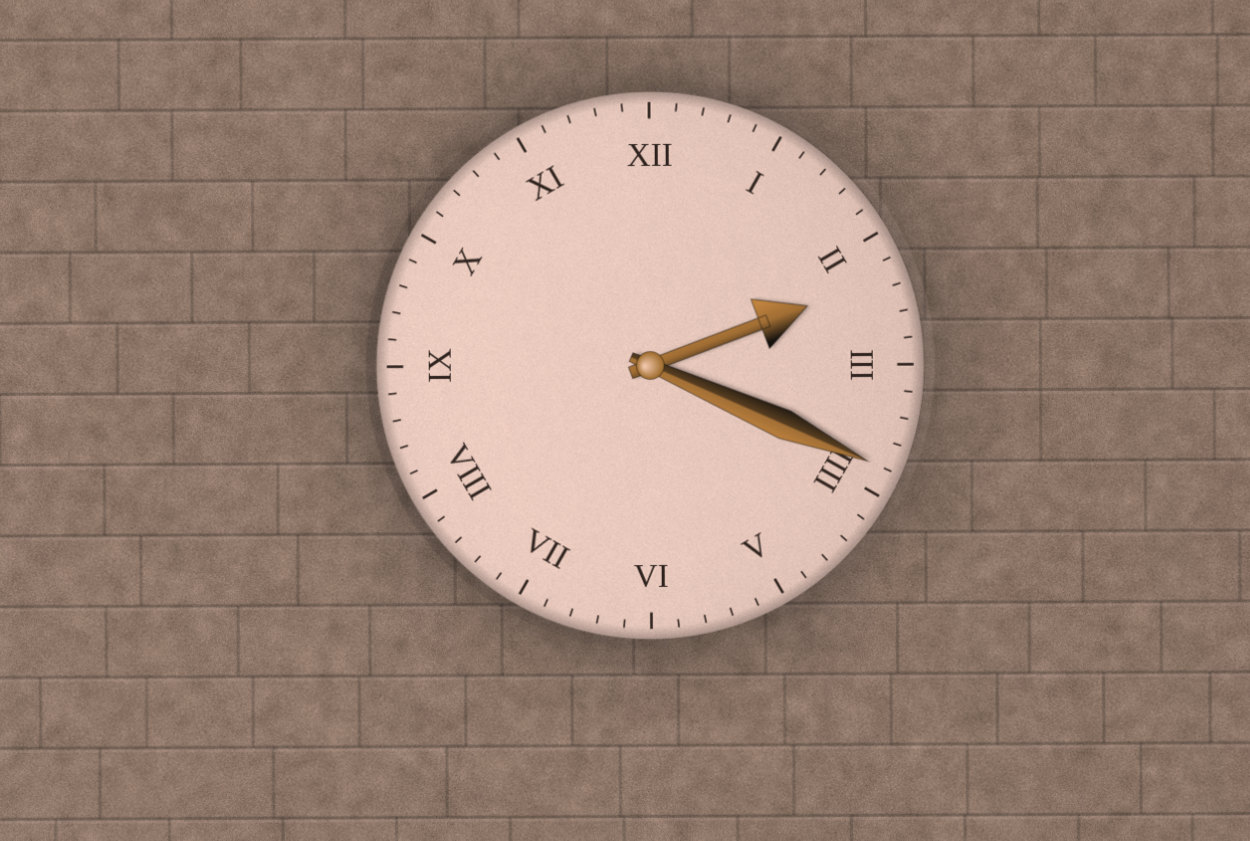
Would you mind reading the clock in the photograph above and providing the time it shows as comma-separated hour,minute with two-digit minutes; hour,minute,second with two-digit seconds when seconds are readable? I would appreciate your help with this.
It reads 2,19
